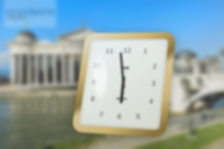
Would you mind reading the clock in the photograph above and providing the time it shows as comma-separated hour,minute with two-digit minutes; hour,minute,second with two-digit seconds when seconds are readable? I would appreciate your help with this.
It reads 5,58
